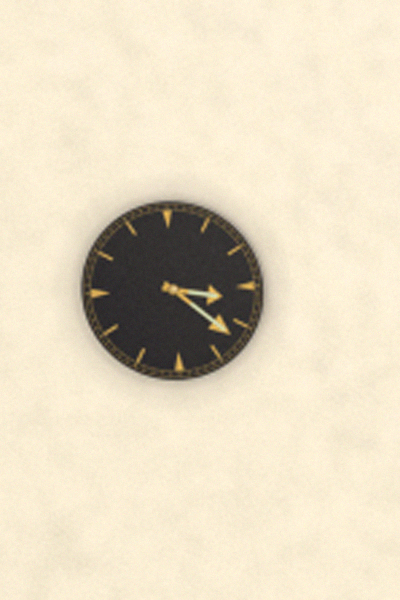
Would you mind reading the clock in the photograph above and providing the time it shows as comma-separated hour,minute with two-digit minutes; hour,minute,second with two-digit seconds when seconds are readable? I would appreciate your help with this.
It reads 3,22
